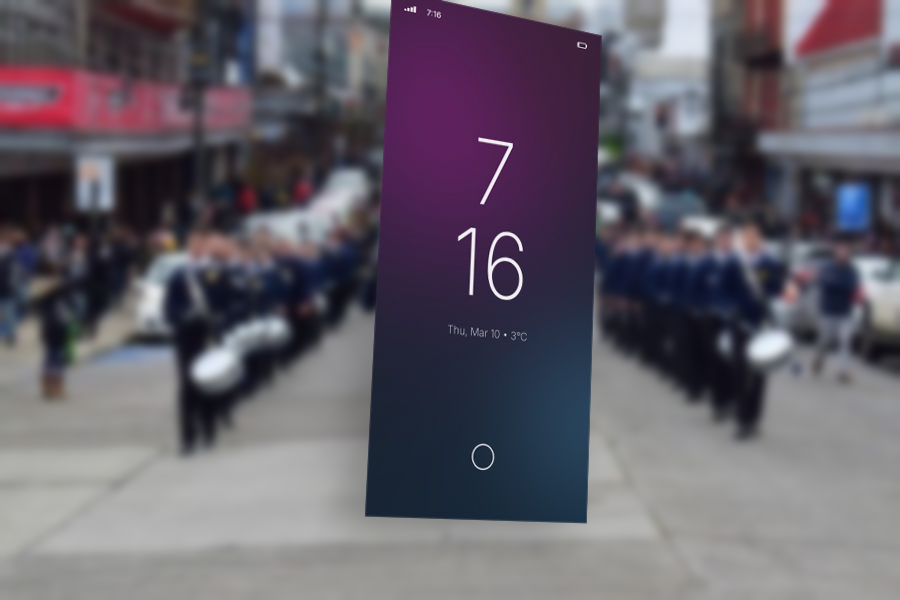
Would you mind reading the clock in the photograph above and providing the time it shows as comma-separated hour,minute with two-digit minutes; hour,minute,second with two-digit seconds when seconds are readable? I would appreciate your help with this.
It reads 7,16
